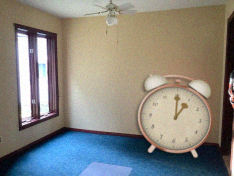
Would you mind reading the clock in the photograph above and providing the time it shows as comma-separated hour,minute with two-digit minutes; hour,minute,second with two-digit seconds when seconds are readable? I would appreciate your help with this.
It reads 1,00
